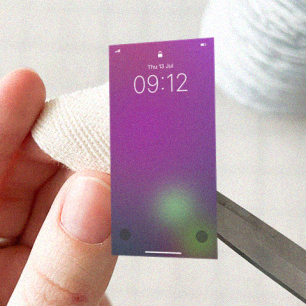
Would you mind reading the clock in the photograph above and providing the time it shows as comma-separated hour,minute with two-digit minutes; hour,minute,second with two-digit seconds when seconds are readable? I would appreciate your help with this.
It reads 9,12
